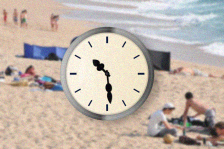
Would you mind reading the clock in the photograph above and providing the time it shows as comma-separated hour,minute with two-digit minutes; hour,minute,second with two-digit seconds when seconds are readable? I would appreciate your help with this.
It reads 10,29
